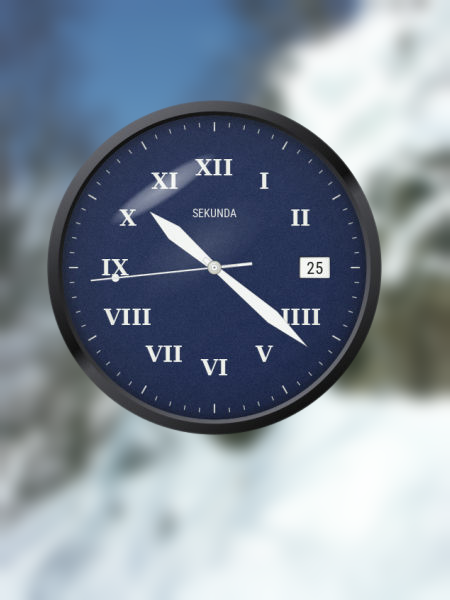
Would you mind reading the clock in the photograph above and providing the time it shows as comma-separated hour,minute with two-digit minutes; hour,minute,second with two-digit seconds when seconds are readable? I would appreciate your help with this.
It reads 10,21,44
